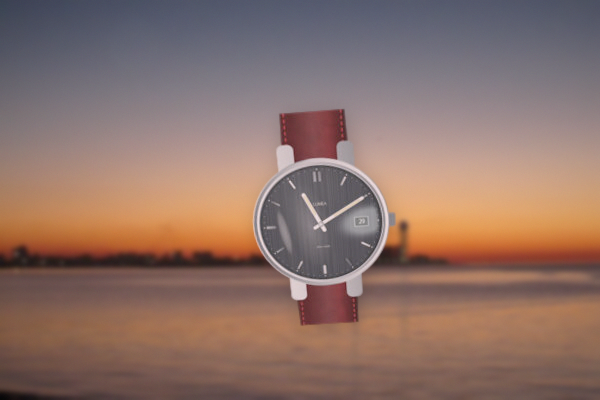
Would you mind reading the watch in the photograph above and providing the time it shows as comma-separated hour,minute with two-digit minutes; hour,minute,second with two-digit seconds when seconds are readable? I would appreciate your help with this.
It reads 11,10
